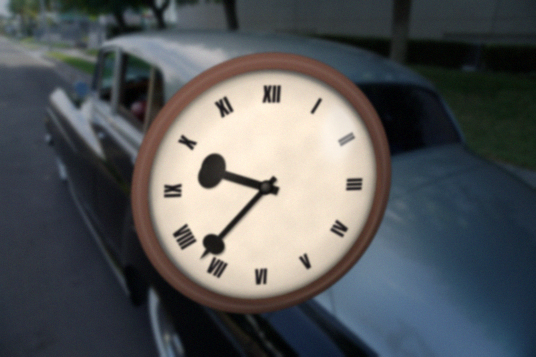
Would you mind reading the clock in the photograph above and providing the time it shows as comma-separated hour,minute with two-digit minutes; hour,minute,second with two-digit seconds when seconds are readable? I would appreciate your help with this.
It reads 9,37
